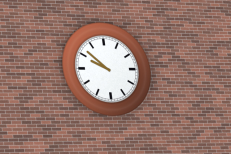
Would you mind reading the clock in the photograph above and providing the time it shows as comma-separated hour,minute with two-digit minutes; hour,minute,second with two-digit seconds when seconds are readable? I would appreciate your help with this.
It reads 9,52
